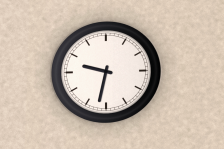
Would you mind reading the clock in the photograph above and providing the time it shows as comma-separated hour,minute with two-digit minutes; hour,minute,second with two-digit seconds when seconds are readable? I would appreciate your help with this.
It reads 9,32
